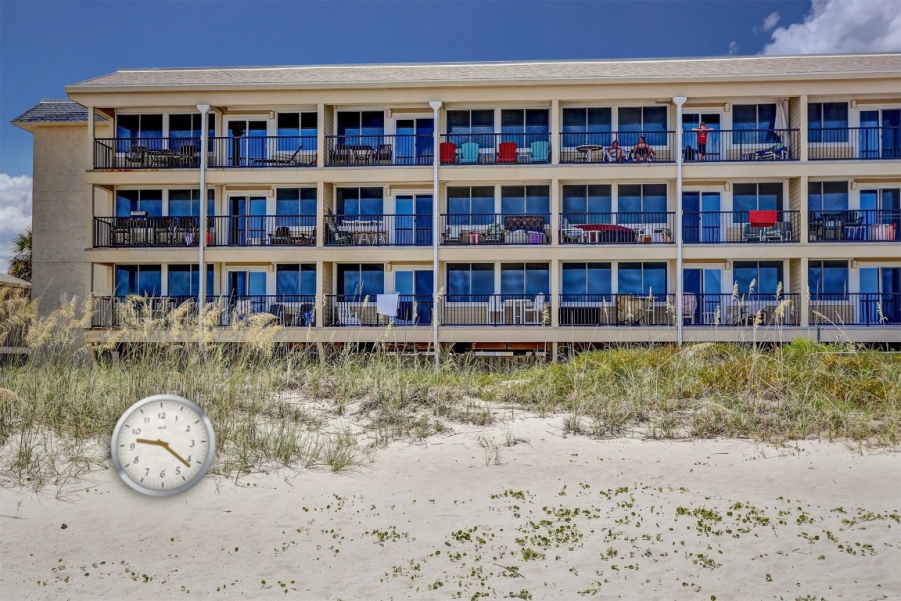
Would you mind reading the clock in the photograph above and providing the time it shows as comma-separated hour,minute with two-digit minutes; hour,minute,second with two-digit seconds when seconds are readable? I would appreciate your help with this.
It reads 9,22
